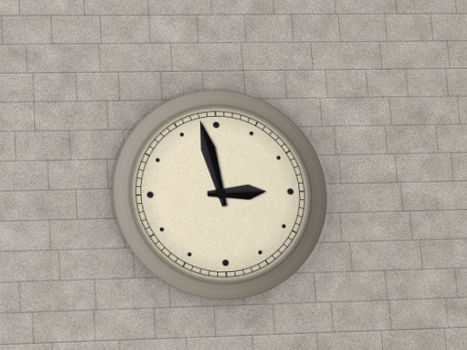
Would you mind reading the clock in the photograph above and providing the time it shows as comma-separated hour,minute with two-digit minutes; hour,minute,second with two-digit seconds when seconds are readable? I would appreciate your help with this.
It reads 2,58
